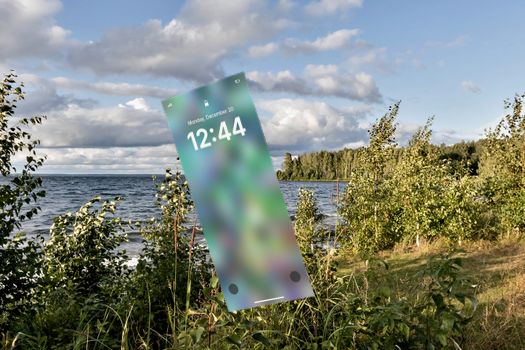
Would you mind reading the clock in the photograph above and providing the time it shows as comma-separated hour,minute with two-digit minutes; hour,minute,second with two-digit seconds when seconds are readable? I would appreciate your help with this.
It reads 12,44
